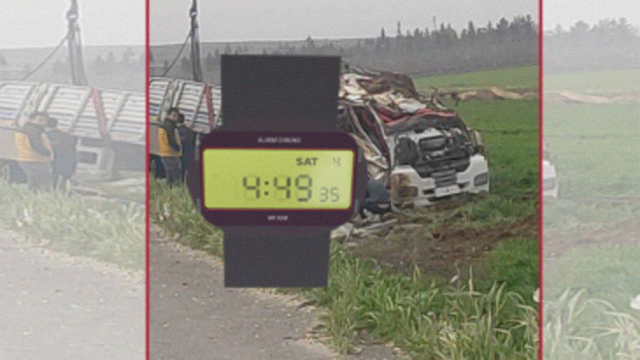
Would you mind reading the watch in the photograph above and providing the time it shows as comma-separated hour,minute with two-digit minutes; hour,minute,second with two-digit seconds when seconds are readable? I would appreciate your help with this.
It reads 4,49,35
